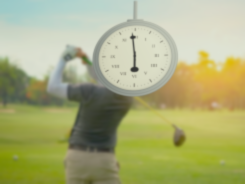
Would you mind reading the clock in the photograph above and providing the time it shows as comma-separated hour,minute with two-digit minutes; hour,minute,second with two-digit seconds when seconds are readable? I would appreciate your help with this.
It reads 5,59
